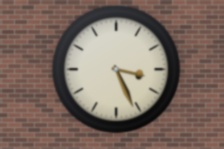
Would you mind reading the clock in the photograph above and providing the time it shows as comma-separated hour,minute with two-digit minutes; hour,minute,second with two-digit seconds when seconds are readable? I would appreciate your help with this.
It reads 3,26
